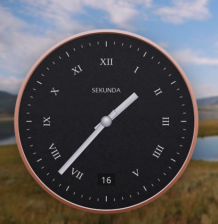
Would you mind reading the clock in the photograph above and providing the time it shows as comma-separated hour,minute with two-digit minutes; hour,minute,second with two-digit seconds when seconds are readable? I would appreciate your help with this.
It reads 1,37
